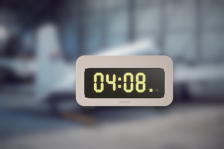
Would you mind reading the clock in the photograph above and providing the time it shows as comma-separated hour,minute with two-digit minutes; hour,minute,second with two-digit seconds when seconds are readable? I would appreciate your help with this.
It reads 4,08
